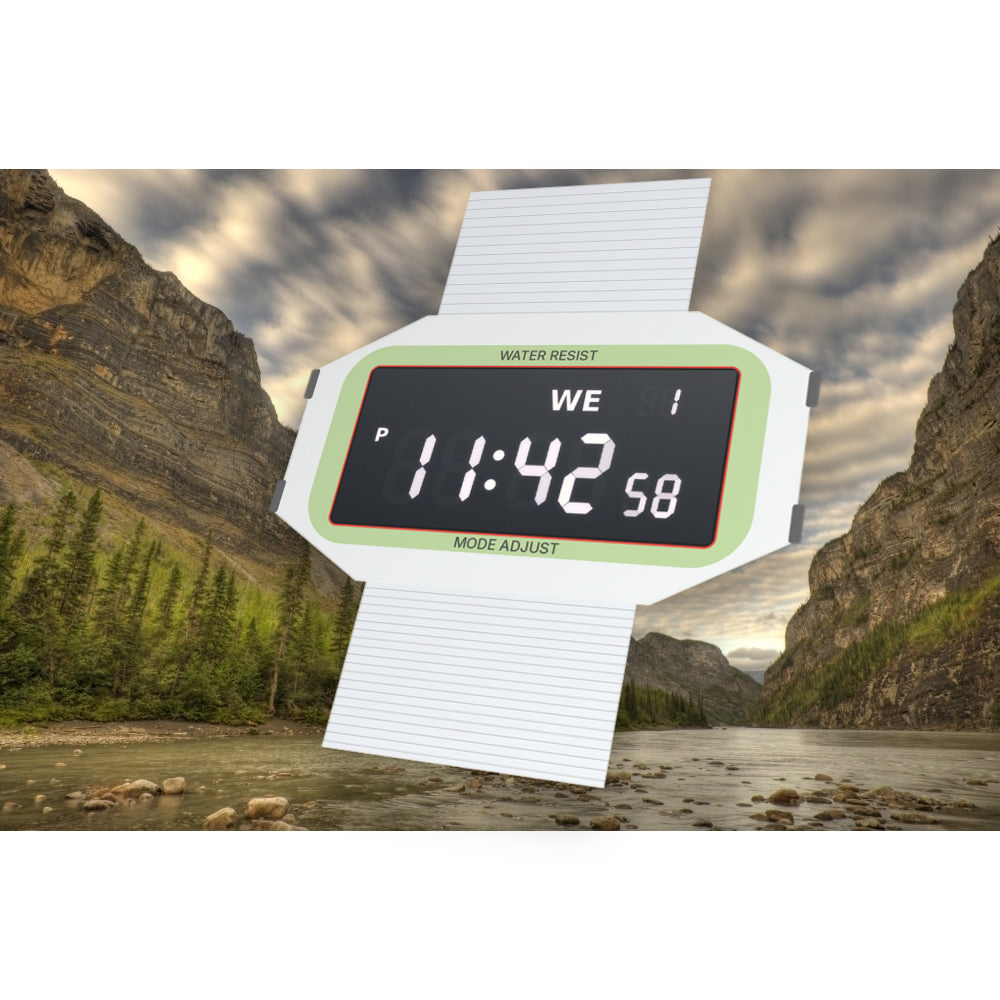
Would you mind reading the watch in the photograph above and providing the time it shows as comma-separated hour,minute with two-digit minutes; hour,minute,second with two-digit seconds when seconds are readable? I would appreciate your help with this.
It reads 11,42,58
